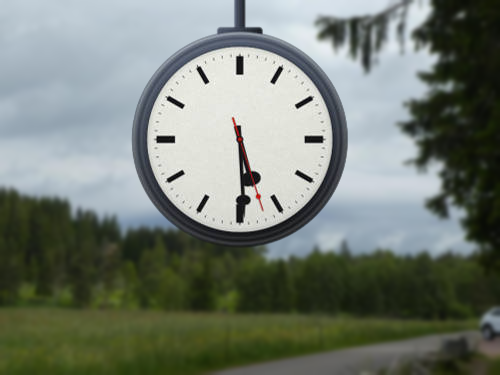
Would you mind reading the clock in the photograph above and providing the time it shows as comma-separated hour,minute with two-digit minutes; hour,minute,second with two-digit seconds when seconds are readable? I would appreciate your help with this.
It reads 5,29,27
